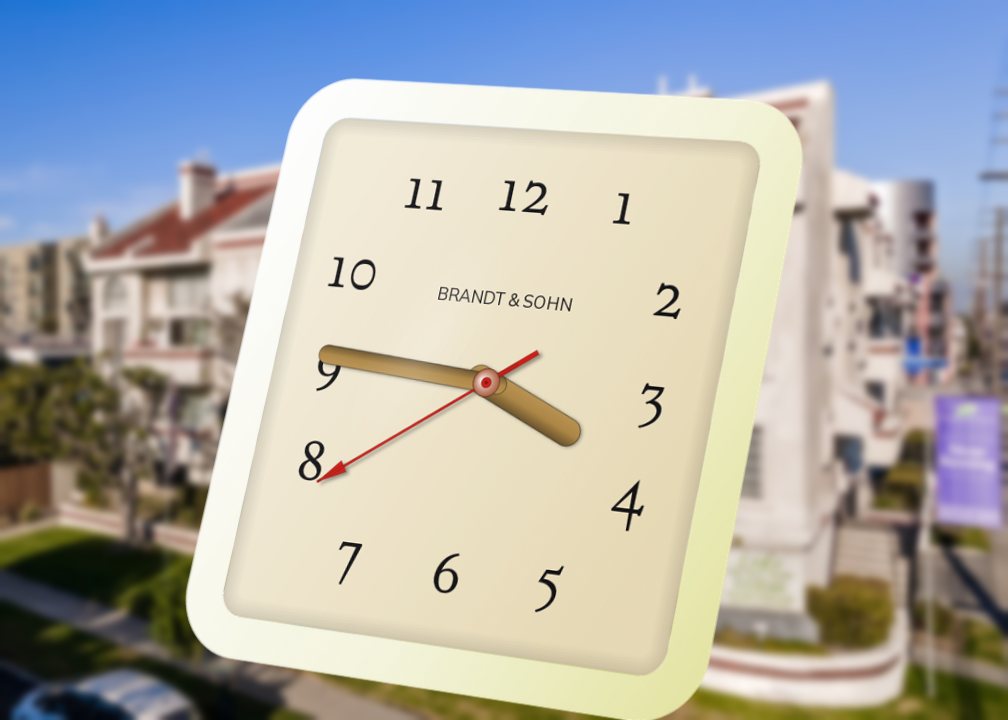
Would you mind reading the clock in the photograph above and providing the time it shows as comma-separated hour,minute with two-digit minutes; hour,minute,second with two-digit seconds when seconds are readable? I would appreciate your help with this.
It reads 3,45,39
